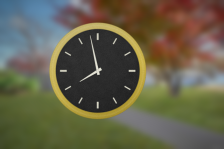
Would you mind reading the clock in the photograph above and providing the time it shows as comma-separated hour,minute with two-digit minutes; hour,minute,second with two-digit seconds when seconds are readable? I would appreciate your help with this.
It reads 7,58
